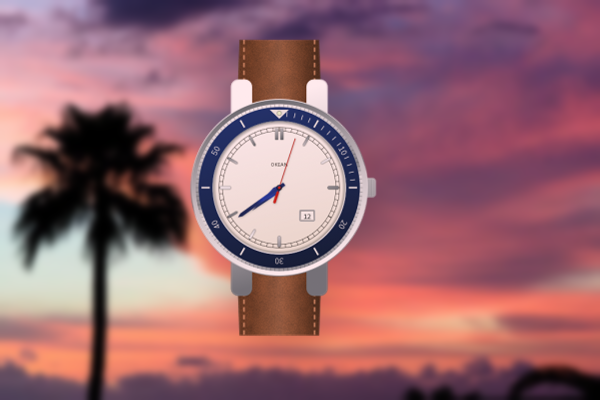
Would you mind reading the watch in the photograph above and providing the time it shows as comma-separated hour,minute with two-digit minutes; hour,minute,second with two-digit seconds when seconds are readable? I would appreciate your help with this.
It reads 7,39,03
